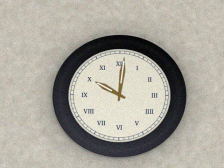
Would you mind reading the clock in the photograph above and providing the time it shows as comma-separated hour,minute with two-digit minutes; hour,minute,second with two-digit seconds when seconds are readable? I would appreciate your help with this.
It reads 10,01
